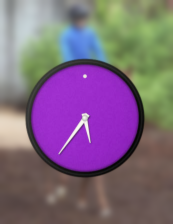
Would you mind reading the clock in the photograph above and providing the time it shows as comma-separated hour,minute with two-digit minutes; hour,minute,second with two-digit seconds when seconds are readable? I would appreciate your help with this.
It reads 5,36
